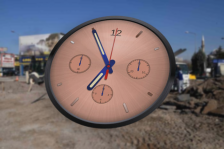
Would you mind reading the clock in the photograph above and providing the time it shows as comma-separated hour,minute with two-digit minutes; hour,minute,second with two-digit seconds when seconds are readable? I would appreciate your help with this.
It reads 6,55
